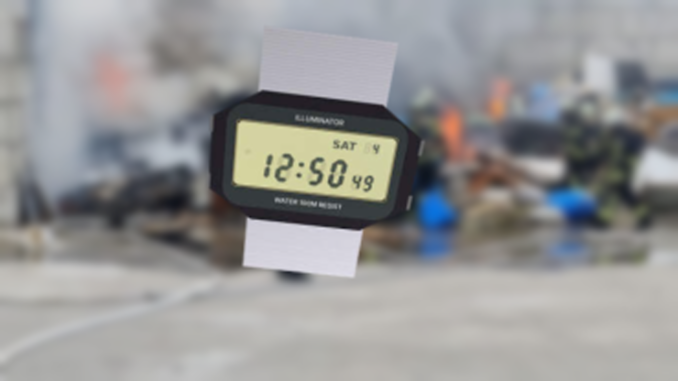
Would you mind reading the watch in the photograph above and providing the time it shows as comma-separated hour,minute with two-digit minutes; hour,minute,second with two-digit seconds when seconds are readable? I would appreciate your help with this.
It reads 12,50,49
